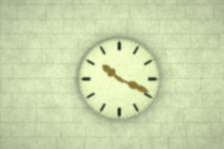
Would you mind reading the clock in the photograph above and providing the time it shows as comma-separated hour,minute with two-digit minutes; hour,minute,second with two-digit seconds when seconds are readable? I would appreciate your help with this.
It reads 10,19
